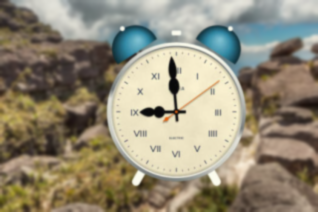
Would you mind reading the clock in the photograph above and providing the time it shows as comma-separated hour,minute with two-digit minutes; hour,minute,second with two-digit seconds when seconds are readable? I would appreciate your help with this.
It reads 8,59,09
